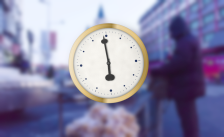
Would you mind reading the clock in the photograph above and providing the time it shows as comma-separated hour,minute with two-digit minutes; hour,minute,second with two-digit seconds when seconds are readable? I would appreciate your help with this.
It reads 5,59
